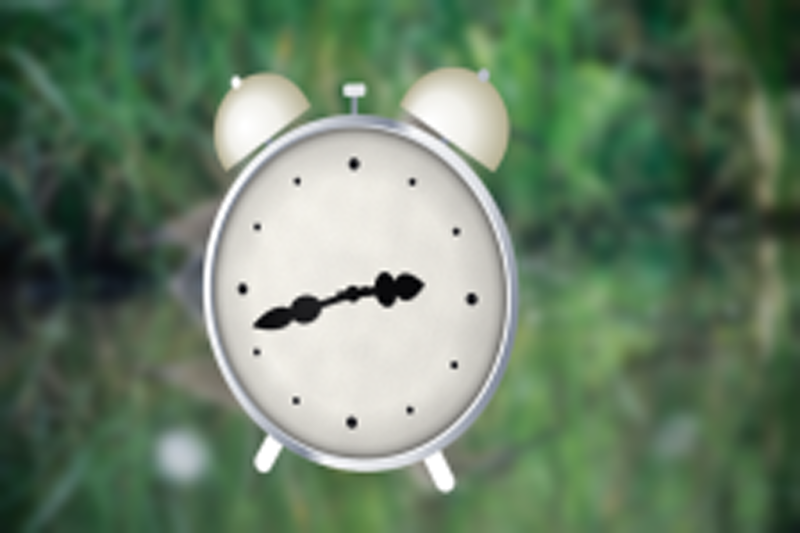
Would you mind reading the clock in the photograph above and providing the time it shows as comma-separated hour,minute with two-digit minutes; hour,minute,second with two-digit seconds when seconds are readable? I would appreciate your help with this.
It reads 2,42
